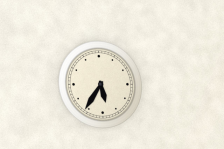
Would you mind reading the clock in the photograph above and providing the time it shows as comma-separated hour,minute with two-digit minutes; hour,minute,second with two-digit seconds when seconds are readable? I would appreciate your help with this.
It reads 5,36
